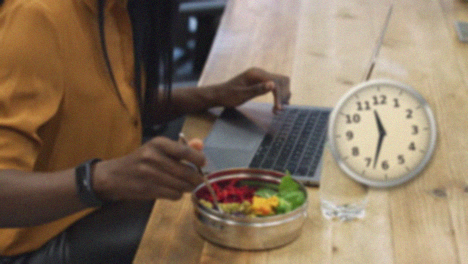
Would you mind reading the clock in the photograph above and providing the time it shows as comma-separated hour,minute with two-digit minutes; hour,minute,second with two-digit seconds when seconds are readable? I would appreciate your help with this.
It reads 11,33
